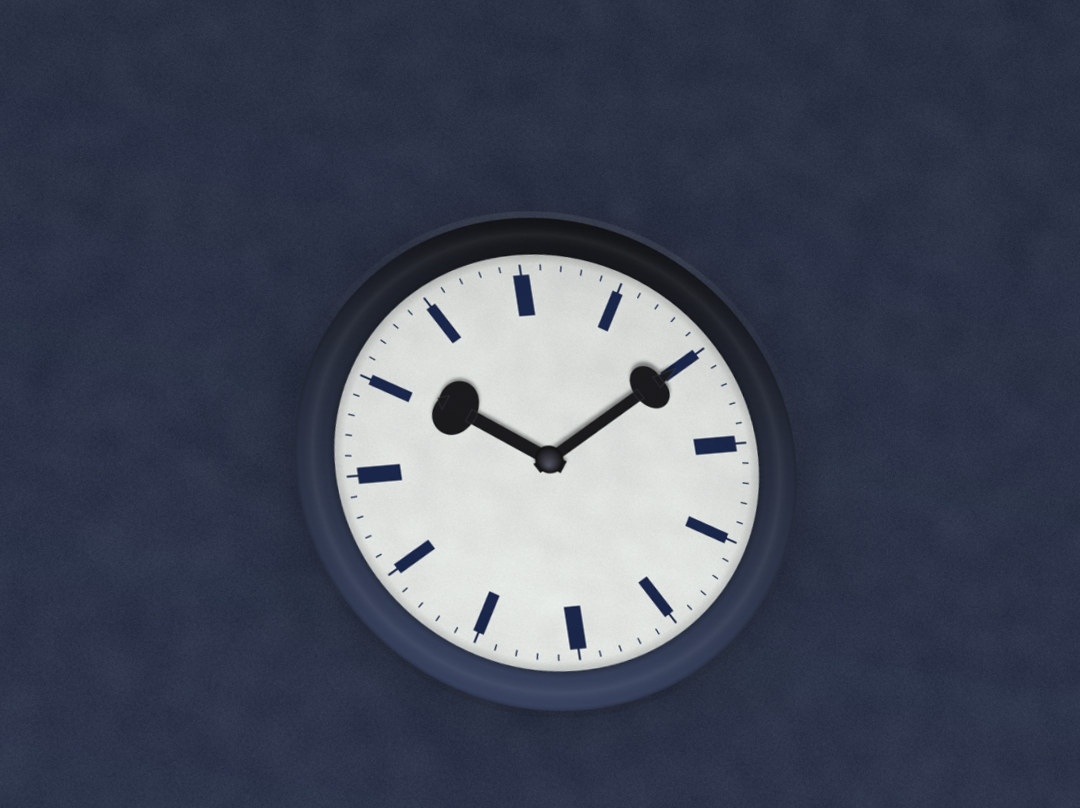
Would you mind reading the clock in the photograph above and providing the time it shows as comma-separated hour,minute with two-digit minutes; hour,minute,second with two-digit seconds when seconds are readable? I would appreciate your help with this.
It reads 10,10
